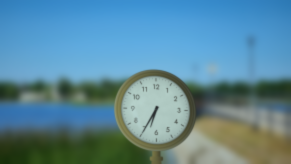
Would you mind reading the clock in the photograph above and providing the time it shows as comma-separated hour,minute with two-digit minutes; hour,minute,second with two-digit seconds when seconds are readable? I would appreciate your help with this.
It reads 6,35
